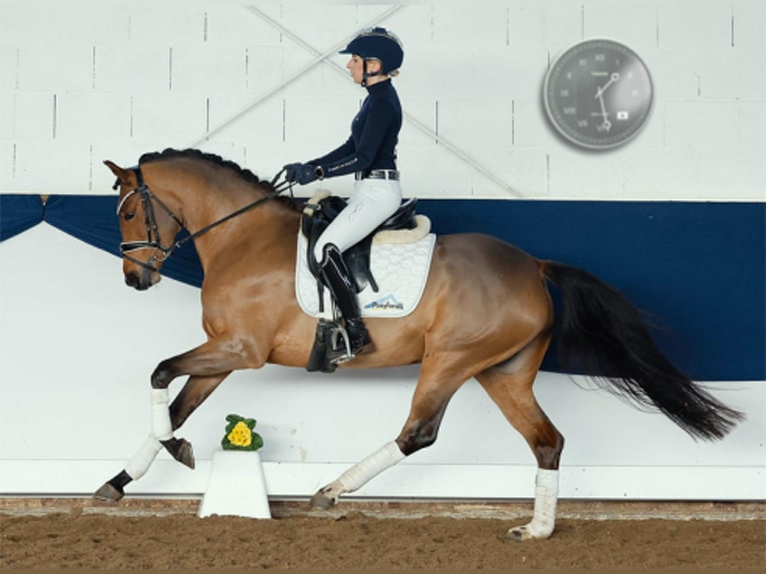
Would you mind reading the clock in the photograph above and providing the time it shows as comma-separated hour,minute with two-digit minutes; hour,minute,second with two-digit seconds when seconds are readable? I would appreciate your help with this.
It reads 1,28
